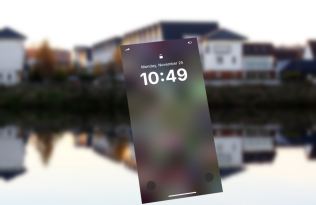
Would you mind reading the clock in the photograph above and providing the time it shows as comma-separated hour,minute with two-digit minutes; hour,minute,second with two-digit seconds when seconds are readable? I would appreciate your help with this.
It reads 10,49
